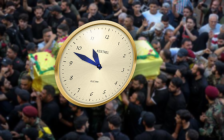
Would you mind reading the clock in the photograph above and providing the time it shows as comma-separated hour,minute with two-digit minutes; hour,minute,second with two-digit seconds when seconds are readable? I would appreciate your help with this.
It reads 10,48
